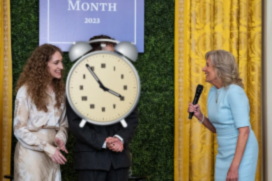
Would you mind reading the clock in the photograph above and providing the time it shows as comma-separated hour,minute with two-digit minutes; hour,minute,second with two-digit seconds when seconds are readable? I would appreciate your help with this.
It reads 3,54
